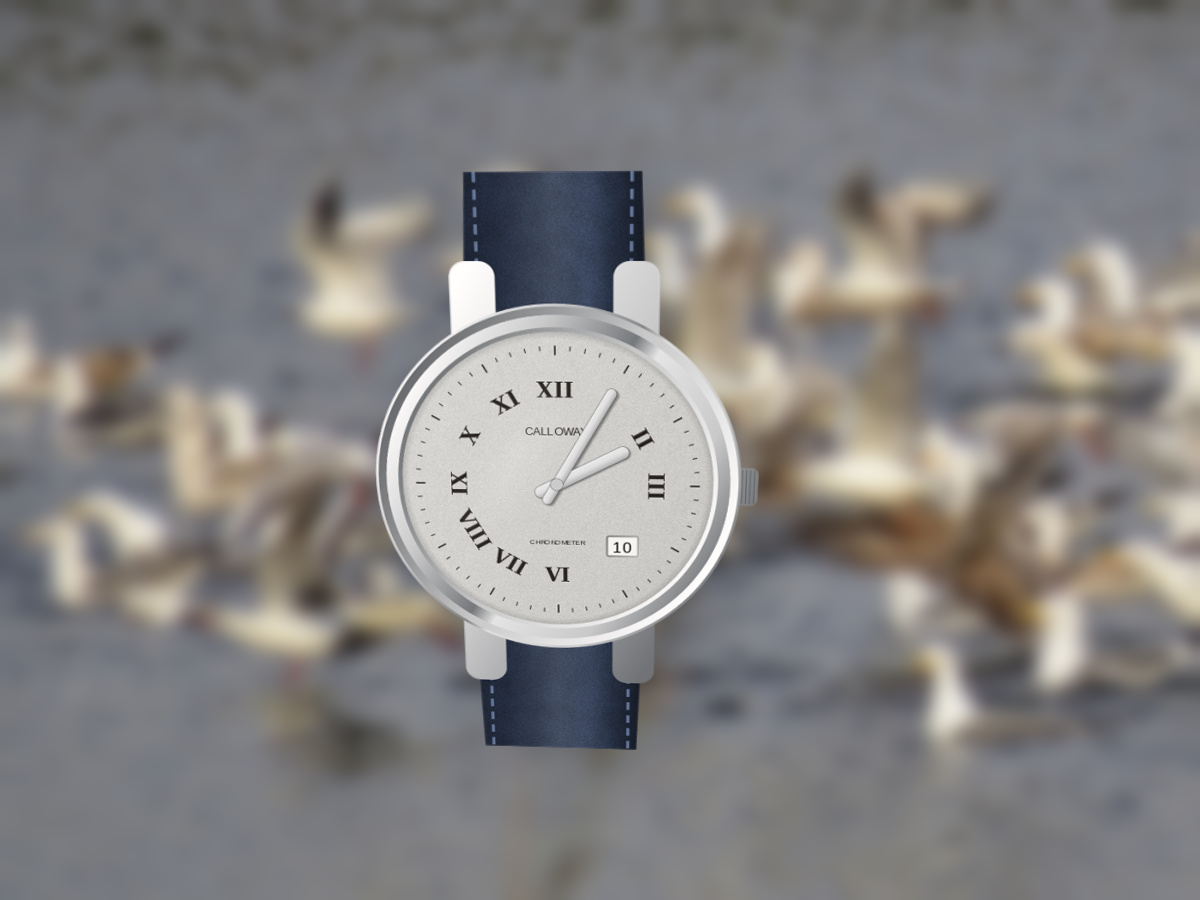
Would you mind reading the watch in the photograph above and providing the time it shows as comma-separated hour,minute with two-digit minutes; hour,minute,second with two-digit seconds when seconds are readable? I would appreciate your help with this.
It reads 2,05
